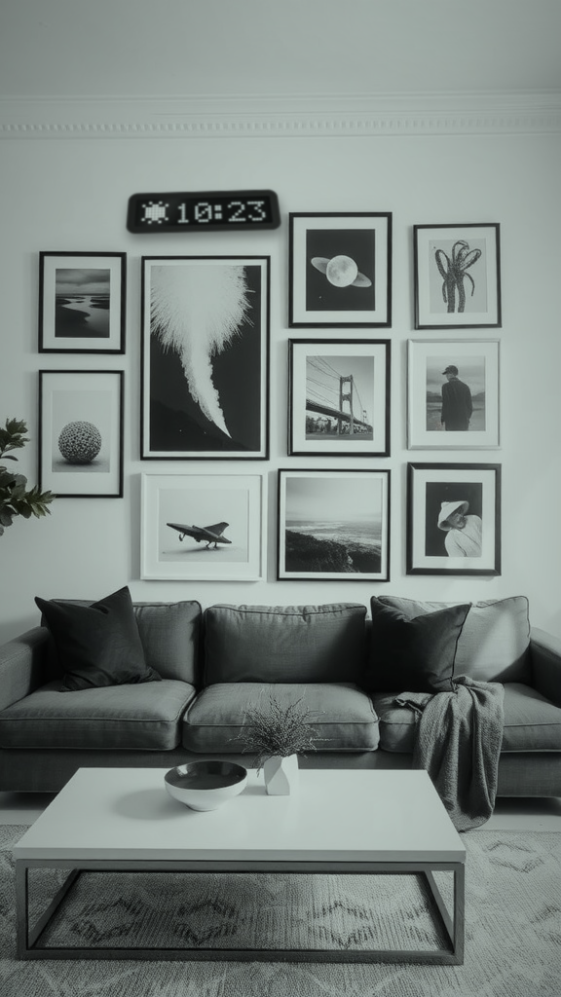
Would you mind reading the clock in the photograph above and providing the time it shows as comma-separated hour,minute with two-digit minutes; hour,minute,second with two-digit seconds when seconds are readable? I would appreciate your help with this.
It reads 10,23
